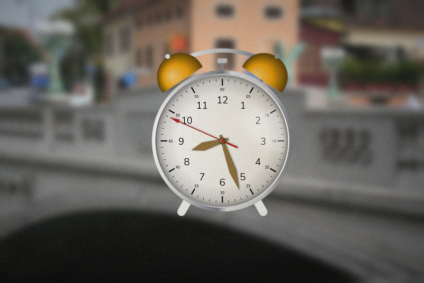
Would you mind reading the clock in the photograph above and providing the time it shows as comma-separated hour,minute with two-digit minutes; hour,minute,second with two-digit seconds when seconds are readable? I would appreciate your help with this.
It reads 8,26,49
